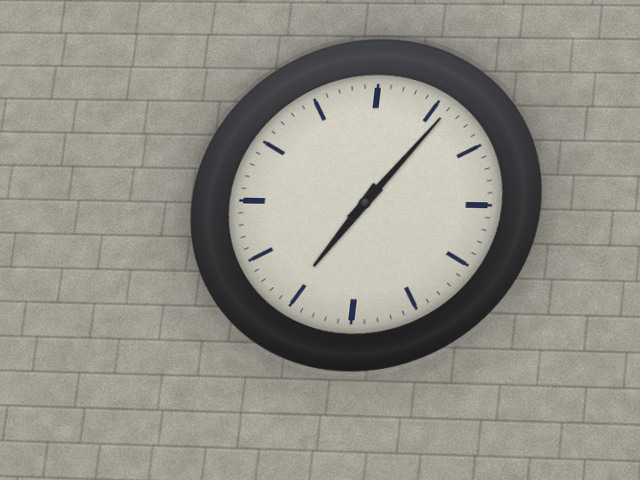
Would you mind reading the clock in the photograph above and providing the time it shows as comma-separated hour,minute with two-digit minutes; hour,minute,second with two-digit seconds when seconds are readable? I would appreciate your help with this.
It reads 7,06
